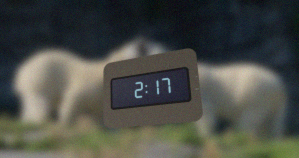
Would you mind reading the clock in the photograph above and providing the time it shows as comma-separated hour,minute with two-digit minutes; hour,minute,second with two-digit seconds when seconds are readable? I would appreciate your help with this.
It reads 2,17
